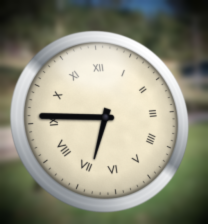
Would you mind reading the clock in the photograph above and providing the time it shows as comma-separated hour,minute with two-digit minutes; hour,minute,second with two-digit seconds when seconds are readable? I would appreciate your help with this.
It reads 6,46
